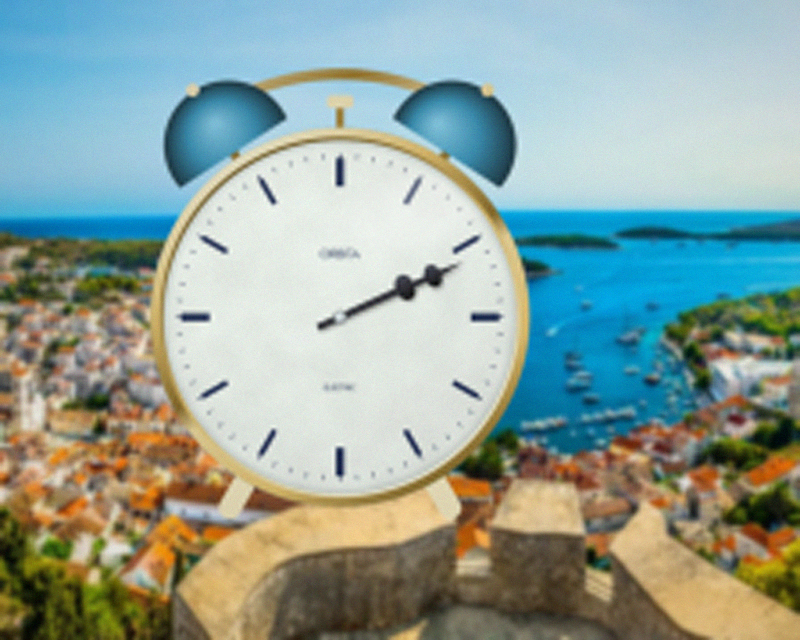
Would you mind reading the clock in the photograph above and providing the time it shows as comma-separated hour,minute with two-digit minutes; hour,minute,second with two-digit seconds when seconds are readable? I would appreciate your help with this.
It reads 2,11
